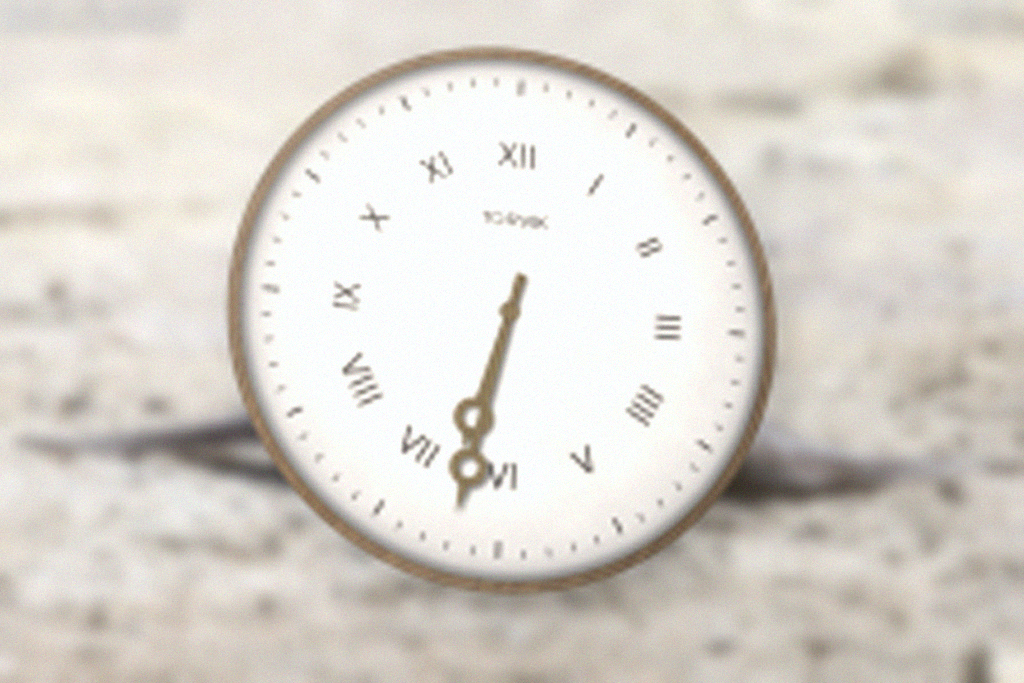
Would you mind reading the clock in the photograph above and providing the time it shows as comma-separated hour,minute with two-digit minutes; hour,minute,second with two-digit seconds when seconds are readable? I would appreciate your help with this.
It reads 6,32
